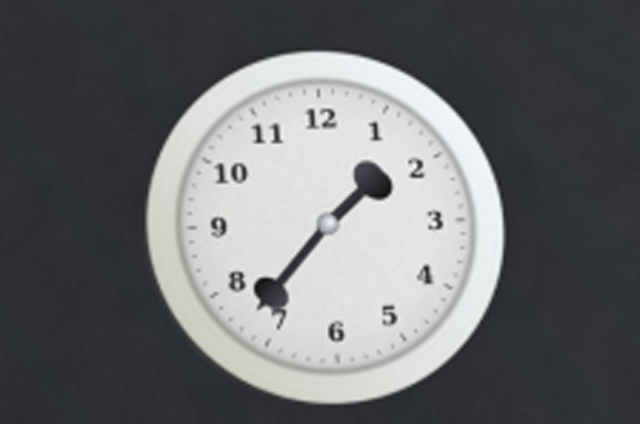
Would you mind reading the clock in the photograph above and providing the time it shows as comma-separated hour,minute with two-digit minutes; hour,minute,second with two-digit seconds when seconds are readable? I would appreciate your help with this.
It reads 1,37
